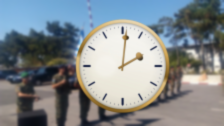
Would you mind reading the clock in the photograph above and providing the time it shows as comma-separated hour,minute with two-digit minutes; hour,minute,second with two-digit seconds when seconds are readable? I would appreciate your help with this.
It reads 2,01
